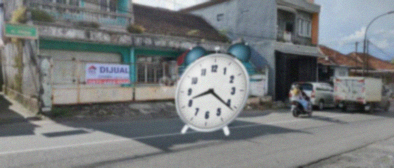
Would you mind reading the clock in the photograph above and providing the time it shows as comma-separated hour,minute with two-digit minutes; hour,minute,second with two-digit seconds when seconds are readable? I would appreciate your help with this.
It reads 8,21
